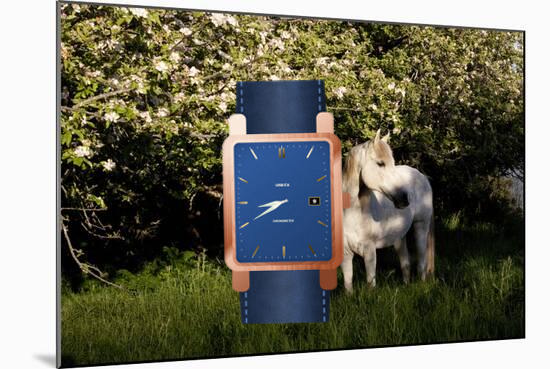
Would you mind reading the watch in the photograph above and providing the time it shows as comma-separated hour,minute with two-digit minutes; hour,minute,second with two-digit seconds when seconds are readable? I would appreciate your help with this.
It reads 8,40
